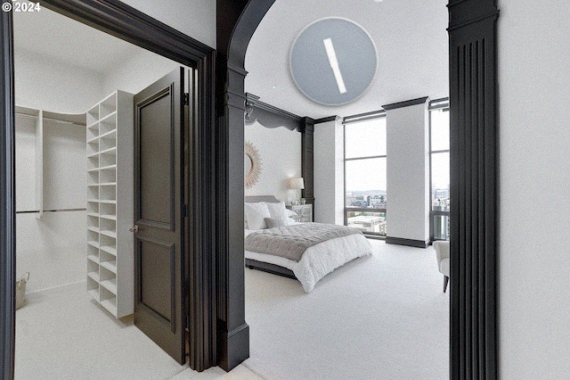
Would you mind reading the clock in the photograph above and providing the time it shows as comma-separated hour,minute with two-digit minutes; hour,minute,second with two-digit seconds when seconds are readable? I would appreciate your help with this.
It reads 11,27
